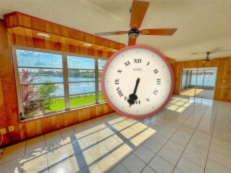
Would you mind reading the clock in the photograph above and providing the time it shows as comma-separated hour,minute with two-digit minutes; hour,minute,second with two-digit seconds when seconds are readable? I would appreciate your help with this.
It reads 6,33
